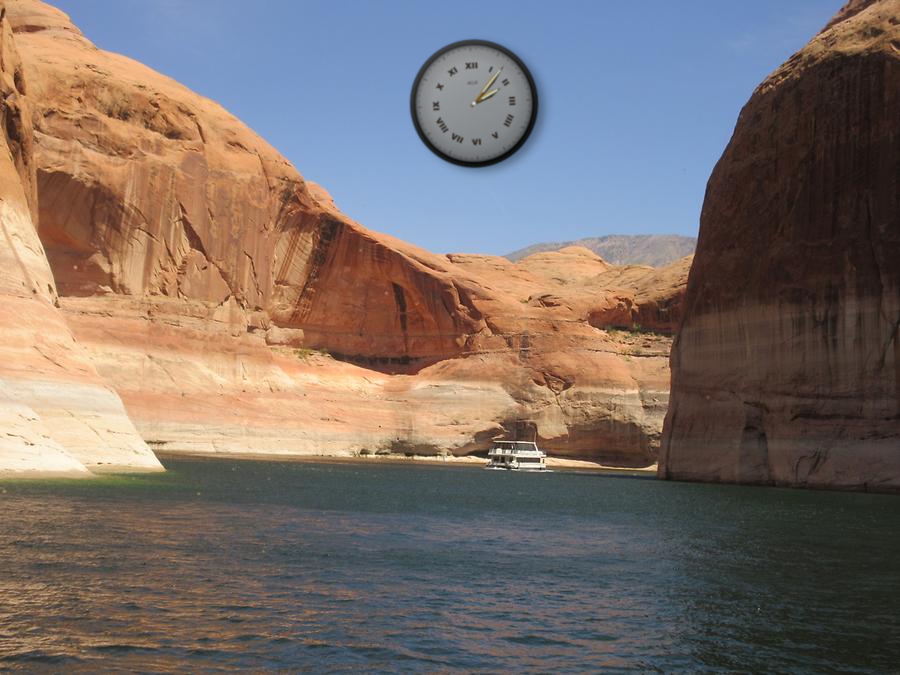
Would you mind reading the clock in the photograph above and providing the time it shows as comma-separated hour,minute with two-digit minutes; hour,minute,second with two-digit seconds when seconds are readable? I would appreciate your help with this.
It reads 2,07
